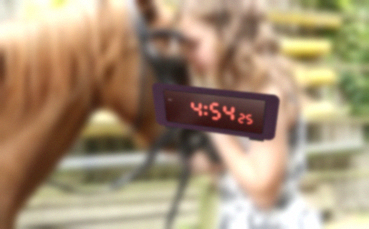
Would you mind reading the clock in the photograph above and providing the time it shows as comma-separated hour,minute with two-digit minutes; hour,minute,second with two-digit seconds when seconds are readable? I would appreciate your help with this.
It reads 4,54
